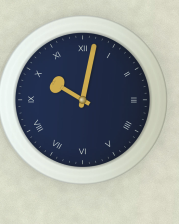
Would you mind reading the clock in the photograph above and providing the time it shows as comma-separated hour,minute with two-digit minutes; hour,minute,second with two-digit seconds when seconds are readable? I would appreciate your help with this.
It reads 10,02
